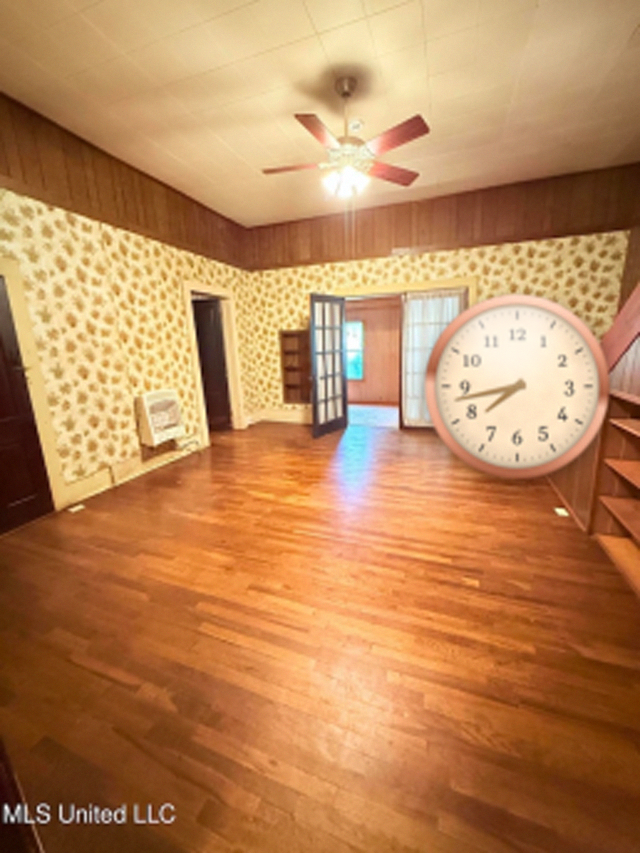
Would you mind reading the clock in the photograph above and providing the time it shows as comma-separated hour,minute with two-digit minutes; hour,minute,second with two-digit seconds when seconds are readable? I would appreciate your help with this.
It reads 7,43
